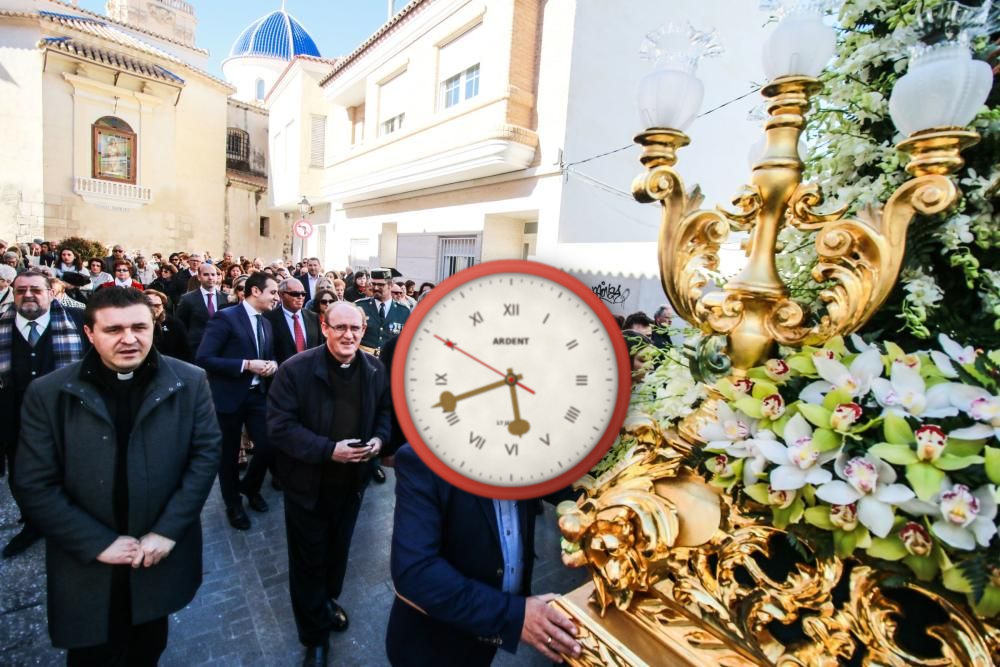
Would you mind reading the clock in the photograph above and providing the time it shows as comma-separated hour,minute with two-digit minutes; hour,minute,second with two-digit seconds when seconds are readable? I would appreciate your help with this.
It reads 5,41,50
